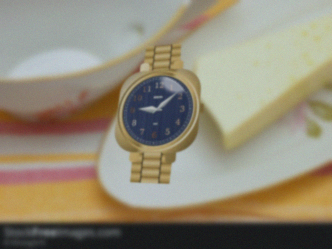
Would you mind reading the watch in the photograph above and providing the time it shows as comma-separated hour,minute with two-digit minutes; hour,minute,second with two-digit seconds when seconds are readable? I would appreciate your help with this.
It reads 9,08
